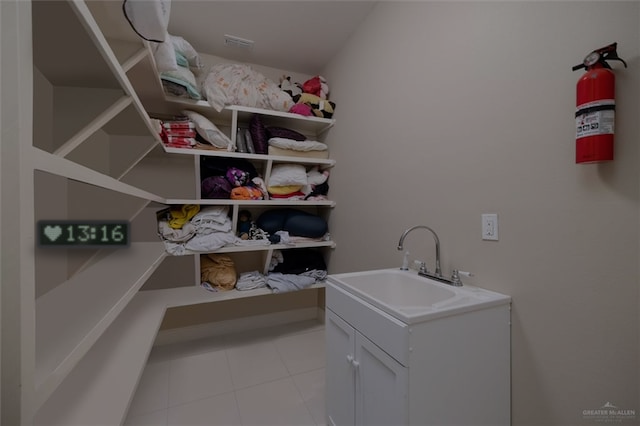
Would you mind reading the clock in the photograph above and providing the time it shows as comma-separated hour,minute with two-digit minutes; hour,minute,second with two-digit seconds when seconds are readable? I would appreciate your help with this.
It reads 13,16
